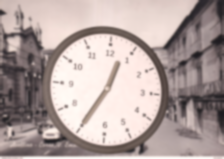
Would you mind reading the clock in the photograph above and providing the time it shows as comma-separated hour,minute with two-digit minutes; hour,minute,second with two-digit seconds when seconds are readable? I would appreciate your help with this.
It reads 12,35
